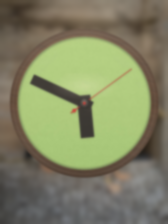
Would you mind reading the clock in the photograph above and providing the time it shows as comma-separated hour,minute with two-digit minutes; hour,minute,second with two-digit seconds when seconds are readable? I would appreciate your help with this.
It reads 5,49,09
